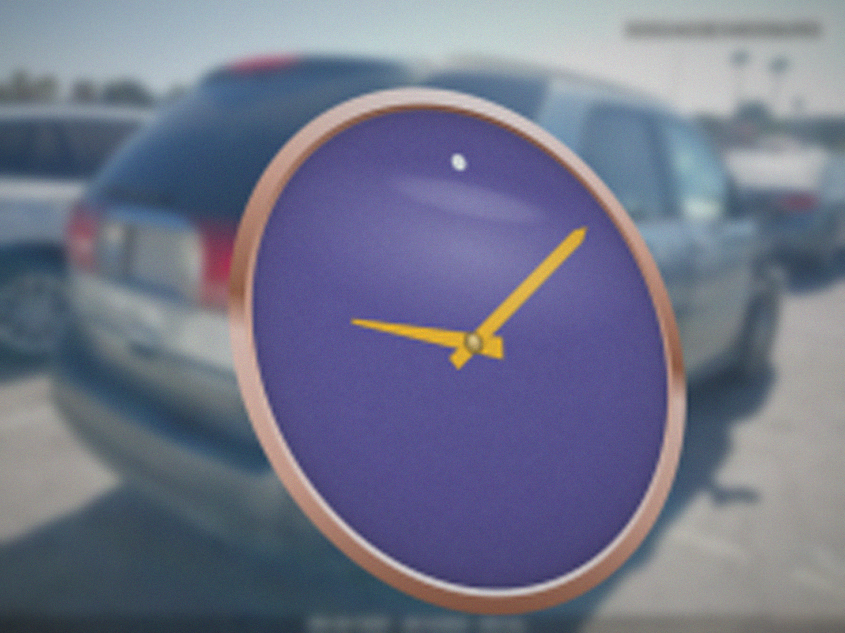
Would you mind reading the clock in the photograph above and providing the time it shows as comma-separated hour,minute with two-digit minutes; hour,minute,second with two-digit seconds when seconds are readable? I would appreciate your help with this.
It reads 9,08
